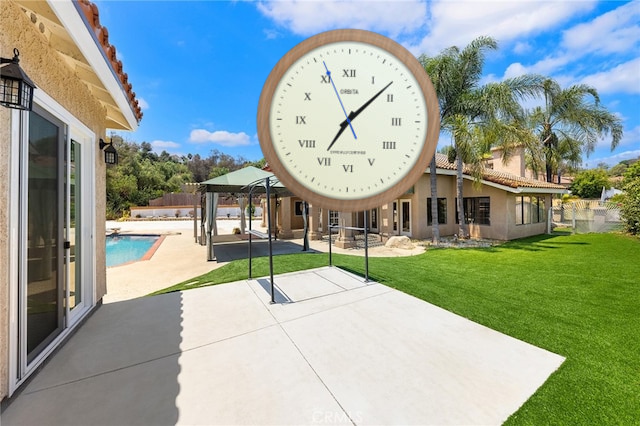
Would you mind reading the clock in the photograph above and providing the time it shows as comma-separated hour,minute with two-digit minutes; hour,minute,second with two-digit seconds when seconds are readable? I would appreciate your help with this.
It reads 7,07,56
